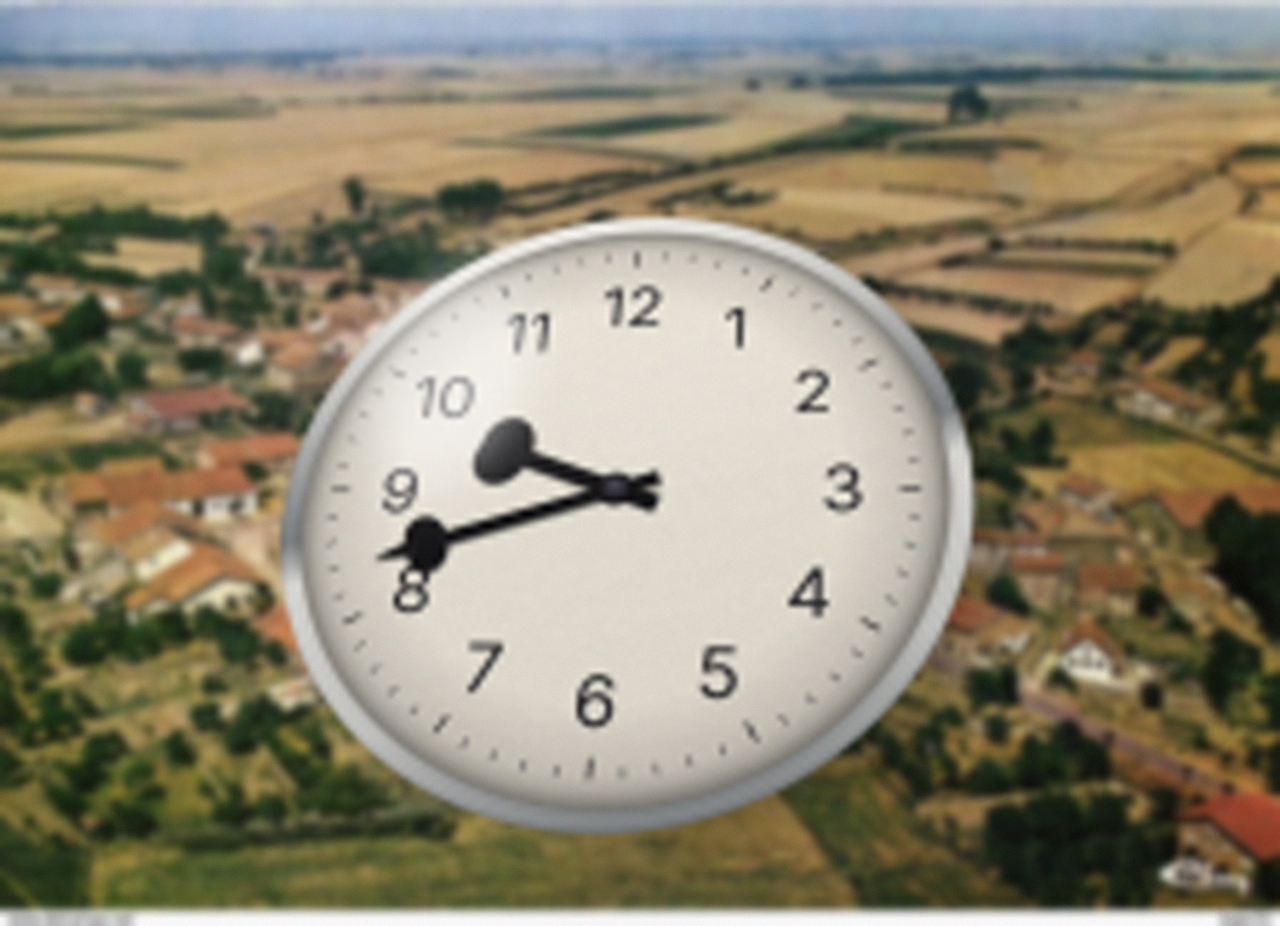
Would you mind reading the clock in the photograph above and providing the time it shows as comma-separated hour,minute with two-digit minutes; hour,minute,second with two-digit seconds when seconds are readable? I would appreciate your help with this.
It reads 9,42
